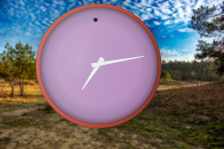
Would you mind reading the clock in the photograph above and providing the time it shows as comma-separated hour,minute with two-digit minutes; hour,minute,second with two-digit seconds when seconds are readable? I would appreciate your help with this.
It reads 7,14
